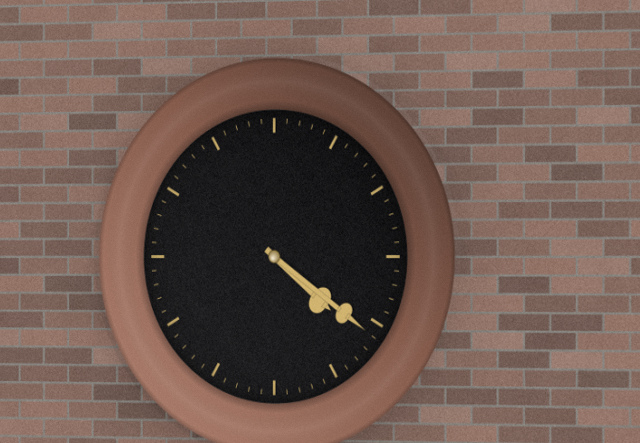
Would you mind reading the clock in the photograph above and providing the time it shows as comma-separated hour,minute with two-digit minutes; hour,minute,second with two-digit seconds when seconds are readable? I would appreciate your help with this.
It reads 4,21
